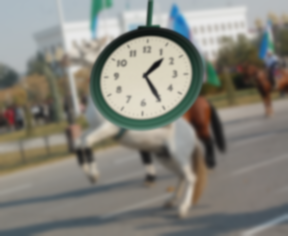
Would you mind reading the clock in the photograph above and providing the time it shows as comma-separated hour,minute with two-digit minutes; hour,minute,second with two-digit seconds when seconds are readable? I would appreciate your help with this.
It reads 1,25
